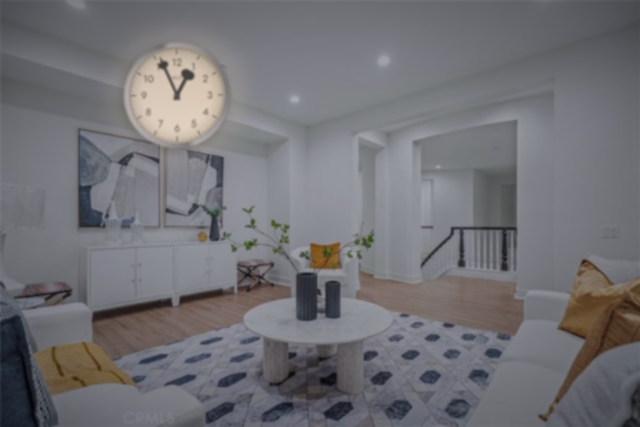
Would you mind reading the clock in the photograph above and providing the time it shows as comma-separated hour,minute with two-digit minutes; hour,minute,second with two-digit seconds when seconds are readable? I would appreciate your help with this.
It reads 12,56
